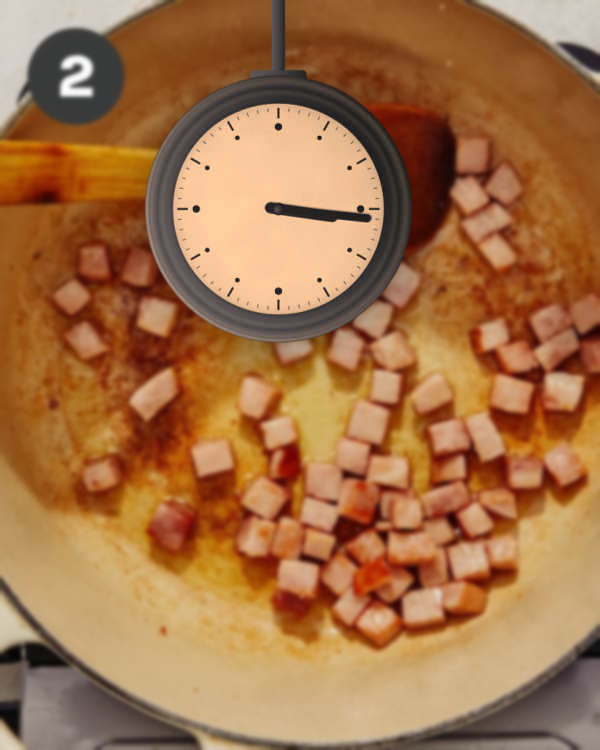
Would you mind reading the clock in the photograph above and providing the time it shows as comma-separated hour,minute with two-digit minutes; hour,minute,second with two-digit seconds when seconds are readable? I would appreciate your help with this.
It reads 3,16
